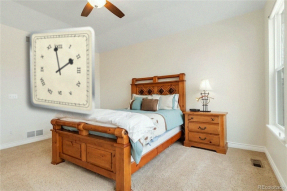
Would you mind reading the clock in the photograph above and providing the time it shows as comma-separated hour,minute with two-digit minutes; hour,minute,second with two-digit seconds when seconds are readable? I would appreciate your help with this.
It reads 1,58
